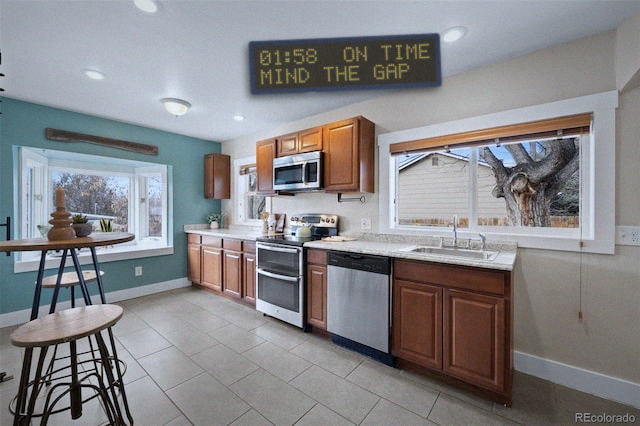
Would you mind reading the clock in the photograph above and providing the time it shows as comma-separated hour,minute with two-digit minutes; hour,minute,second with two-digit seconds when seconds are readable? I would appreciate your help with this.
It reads 1,58
